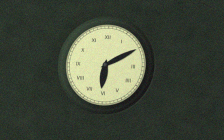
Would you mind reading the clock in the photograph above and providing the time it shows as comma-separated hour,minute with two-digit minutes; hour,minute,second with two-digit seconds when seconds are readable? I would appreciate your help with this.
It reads 6,10
